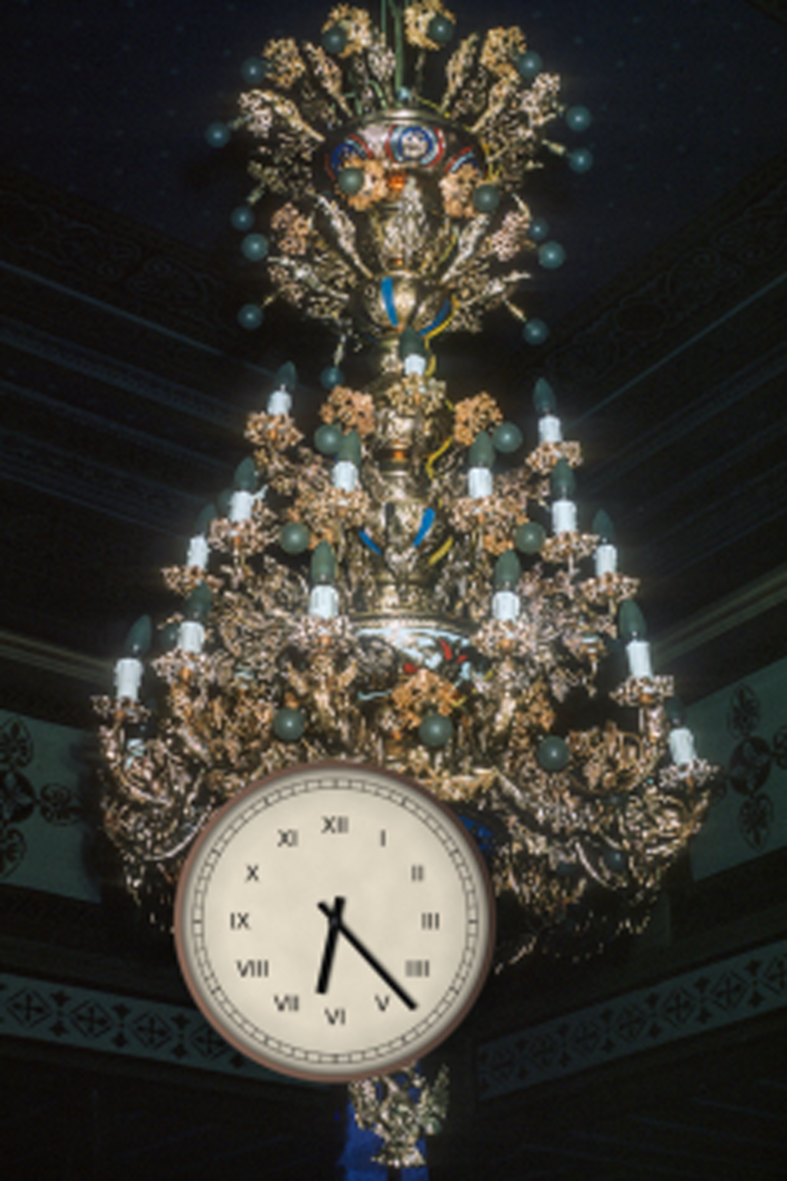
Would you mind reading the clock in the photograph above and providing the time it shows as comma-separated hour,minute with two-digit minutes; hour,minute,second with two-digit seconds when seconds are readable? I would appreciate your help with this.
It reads 6,23
